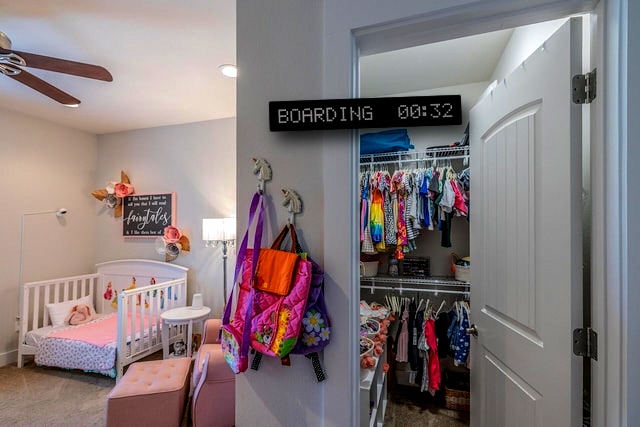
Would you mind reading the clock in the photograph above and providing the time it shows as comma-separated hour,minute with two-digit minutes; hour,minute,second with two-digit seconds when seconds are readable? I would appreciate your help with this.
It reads 0,32
